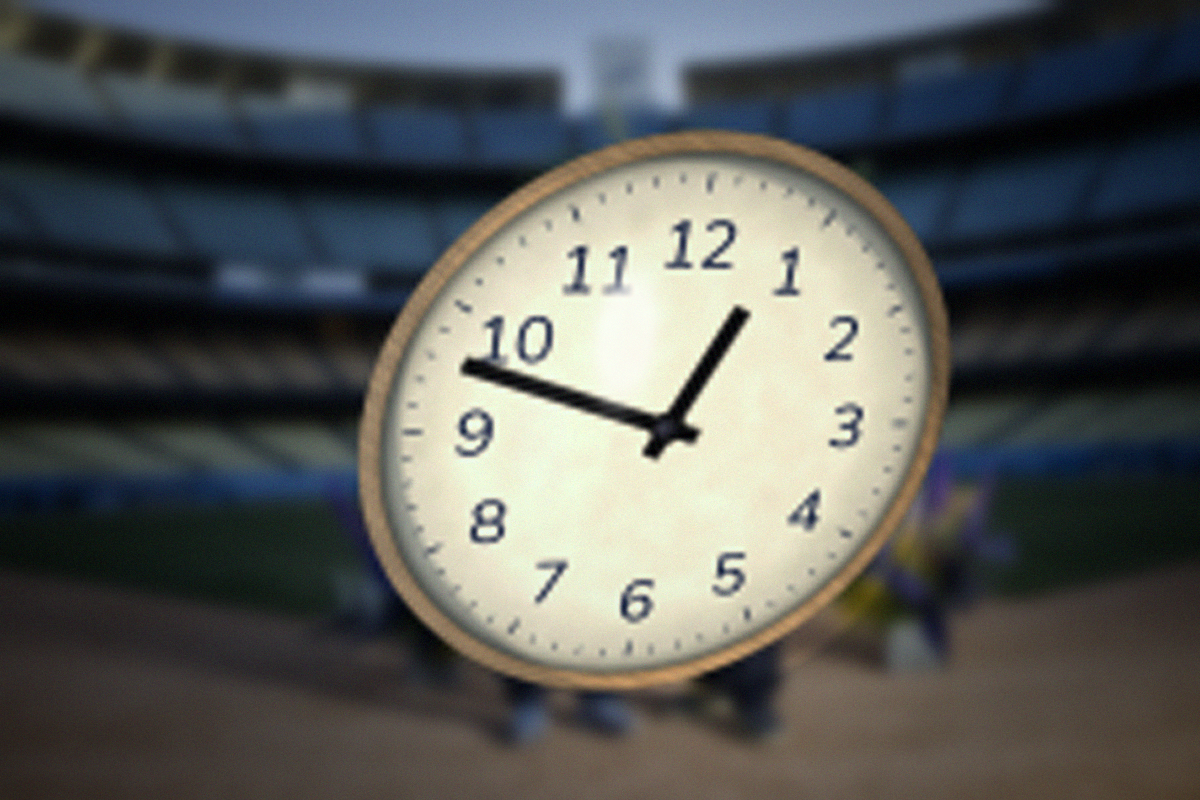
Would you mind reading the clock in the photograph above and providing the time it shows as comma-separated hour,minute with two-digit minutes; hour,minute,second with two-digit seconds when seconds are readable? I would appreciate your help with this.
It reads 12,48
